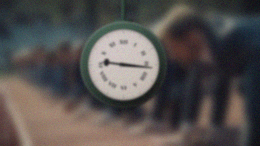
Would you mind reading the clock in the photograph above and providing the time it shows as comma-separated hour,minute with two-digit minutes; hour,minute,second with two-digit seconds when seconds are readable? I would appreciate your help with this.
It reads 9,16
